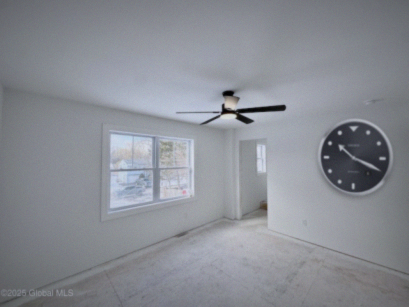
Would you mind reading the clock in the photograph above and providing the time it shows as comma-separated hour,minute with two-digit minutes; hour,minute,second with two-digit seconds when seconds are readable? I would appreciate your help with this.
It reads 10,19
